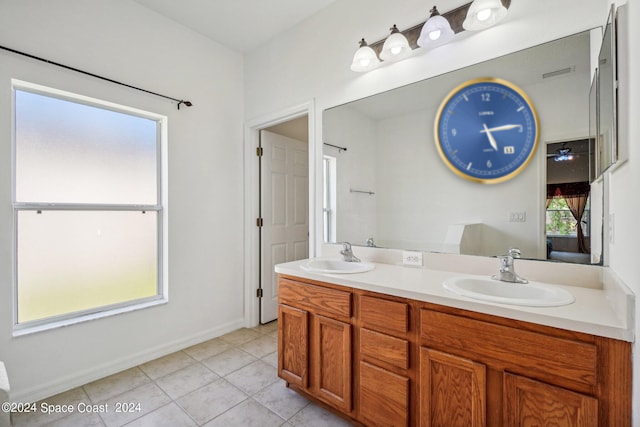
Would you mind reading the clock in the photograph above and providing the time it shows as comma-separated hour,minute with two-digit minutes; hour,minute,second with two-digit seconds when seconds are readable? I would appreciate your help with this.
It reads 5,14
